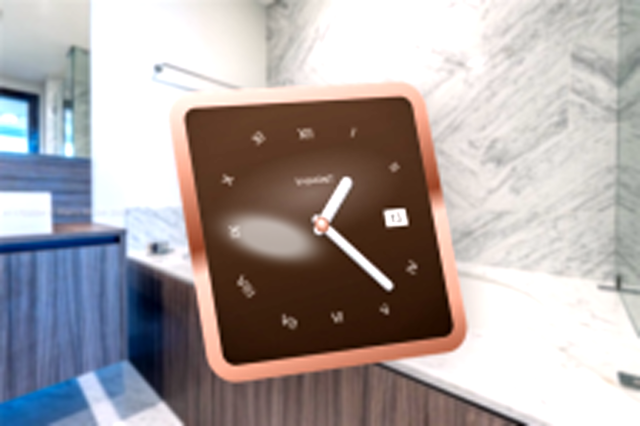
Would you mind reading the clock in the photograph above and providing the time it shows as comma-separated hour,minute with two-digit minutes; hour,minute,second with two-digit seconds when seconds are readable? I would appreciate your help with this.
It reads 1,23
